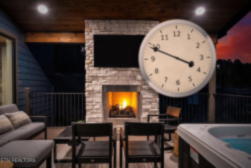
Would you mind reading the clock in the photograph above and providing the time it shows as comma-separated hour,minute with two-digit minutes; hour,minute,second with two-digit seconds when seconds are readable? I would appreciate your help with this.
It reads 3,49
